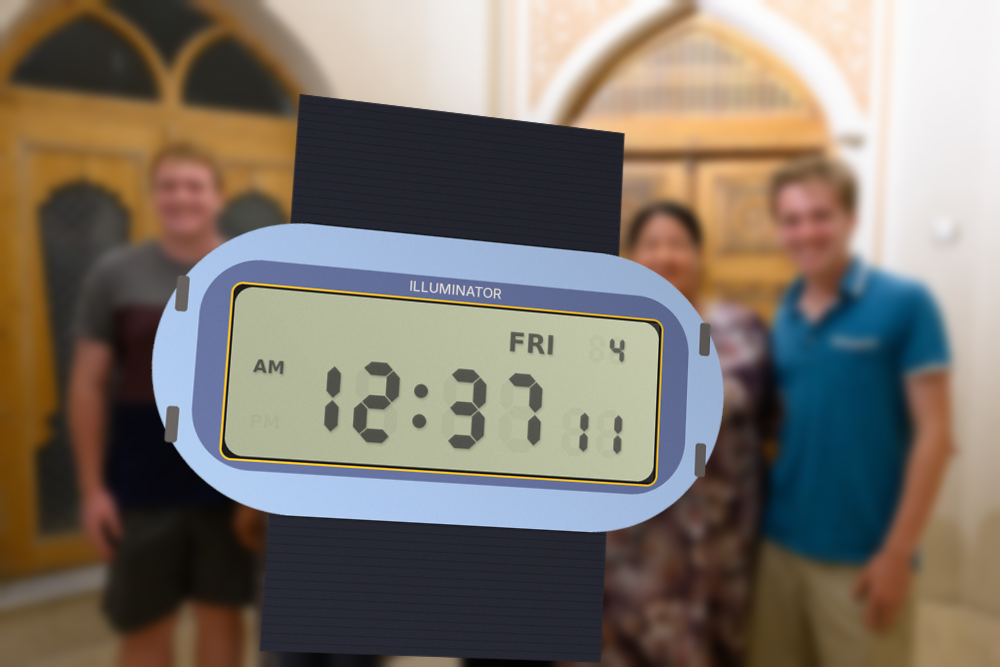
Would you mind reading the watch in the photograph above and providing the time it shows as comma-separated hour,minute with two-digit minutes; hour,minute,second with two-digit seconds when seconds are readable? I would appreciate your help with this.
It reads 12,37,11
